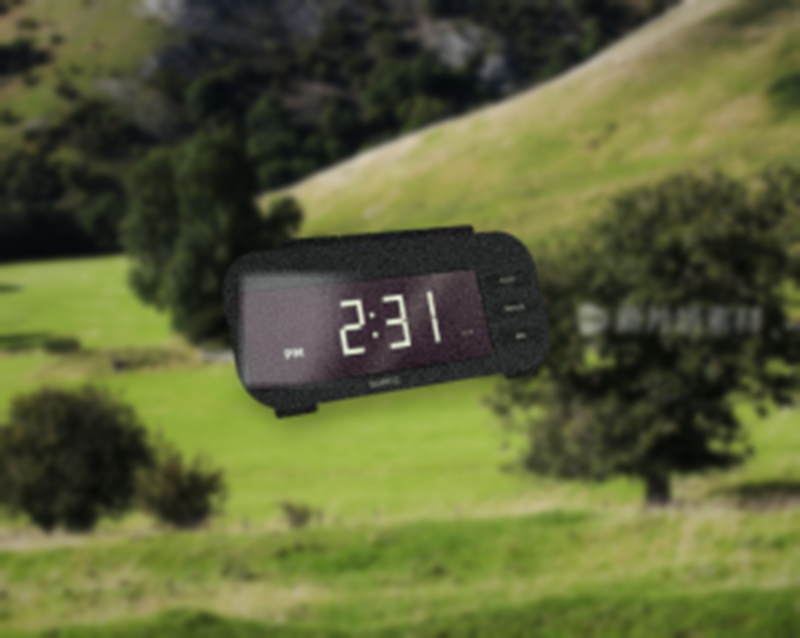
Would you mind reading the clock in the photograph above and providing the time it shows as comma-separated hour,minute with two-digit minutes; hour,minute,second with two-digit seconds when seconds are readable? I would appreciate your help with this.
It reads 2,31
